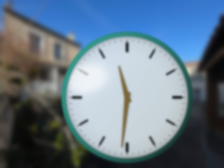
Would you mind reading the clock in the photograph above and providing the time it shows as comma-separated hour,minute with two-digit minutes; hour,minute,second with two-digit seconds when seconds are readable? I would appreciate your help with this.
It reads 11,31
